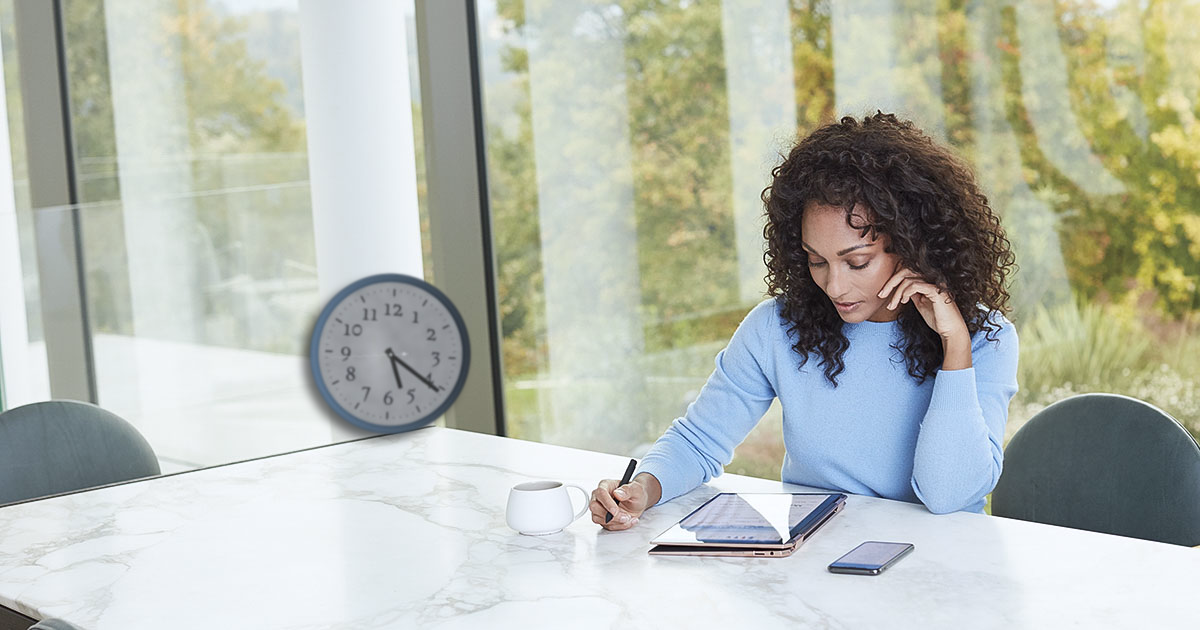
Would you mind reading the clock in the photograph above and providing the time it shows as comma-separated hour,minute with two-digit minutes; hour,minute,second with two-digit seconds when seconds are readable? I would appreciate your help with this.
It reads 5,20,44
